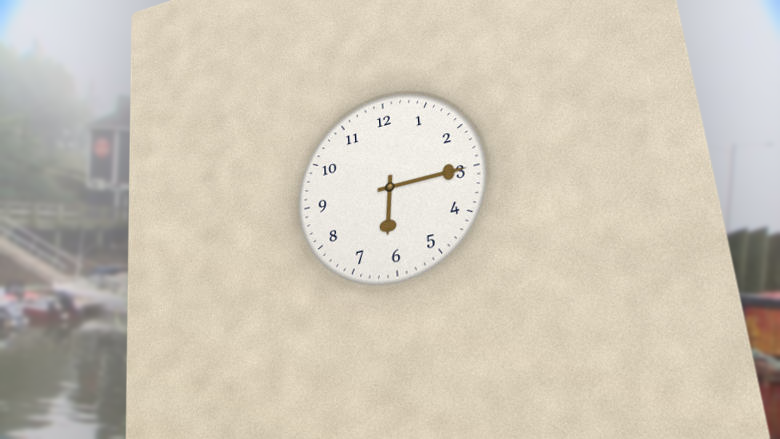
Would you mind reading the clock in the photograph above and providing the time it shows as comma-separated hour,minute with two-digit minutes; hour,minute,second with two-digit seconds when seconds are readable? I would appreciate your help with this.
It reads 6,15
